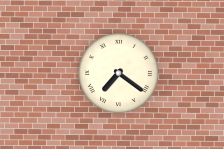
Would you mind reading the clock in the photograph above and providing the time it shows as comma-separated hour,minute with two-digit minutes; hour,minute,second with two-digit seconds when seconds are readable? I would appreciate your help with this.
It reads 7,21
